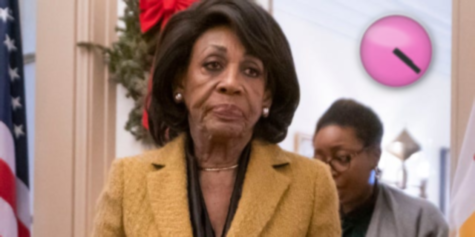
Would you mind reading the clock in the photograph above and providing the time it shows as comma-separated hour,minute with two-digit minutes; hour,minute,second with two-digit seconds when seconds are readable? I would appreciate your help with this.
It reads 4,22
